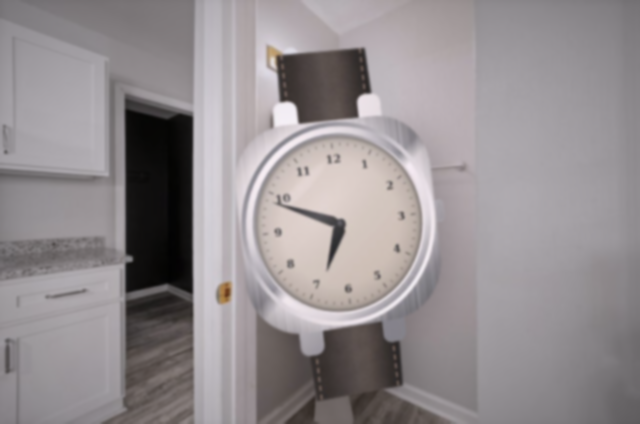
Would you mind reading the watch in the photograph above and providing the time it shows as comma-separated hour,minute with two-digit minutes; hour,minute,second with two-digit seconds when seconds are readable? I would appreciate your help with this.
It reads 6,49
